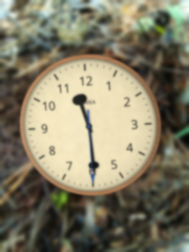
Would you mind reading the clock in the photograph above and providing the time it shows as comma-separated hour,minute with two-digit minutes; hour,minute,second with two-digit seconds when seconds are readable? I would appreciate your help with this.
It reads 11,29,30
